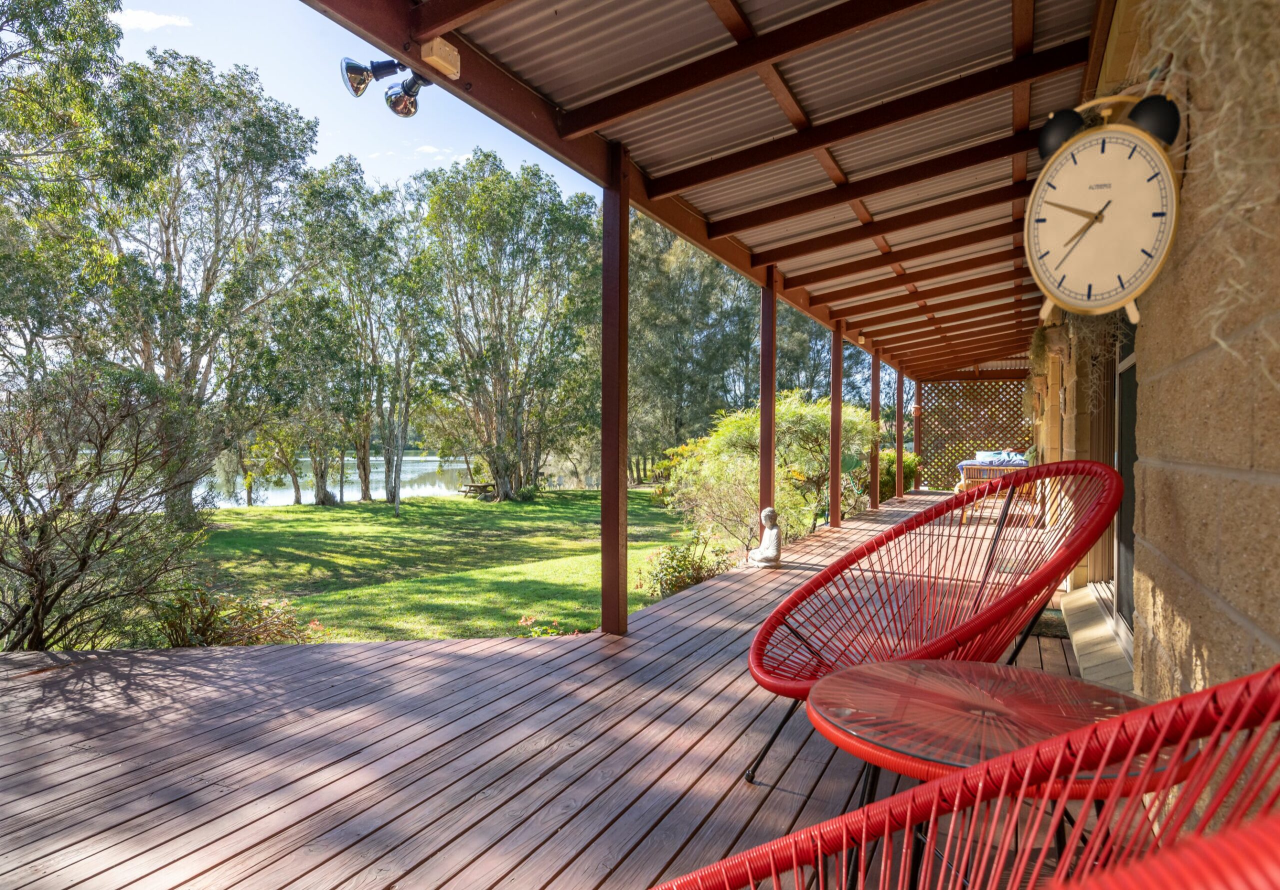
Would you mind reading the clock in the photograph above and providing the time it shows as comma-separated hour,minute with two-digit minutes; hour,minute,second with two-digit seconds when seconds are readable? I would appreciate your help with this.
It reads 7,47,37
